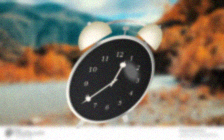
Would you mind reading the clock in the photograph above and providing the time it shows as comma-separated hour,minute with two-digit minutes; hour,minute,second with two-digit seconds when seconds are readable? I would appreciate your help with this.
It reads 12,39
